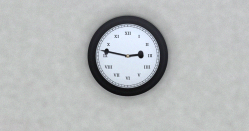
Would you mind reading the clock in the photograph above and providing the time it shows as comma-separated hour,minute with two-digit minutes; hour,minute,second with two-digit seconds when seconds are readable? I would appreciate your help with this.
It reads 2,47
